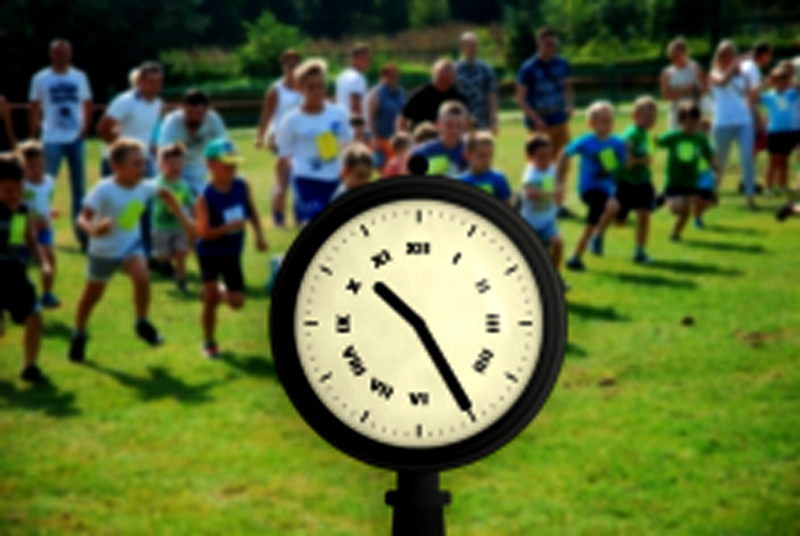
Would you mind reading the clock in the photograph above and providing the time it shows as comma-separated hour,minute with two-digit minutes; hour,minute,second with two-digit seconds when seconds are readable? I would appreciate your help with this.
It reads 10,25
